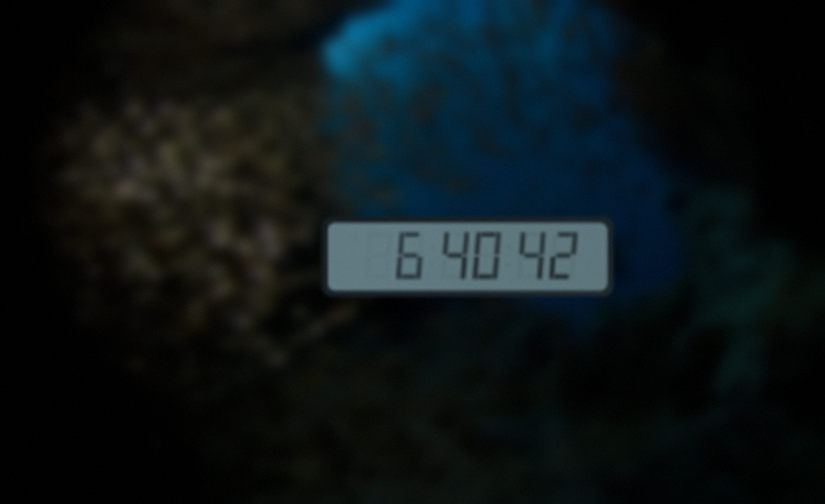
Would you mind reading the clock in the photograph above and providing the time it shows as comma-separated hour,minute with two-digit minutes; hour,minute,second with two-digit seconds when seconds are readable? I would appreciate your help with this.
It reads 6,40,42
